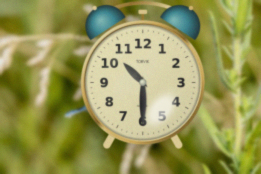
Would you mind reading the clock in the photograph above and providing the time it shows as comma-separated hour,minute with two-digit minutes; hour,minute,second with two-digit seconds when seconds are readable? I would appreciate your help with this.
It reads 10,30
